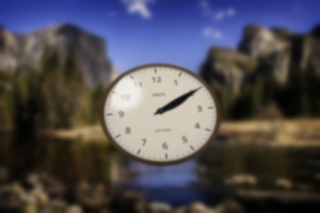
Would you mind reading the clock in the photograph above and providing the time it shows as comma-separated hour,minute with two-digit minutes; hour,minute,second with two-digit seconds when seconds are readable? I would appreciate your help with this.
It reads 2,10
